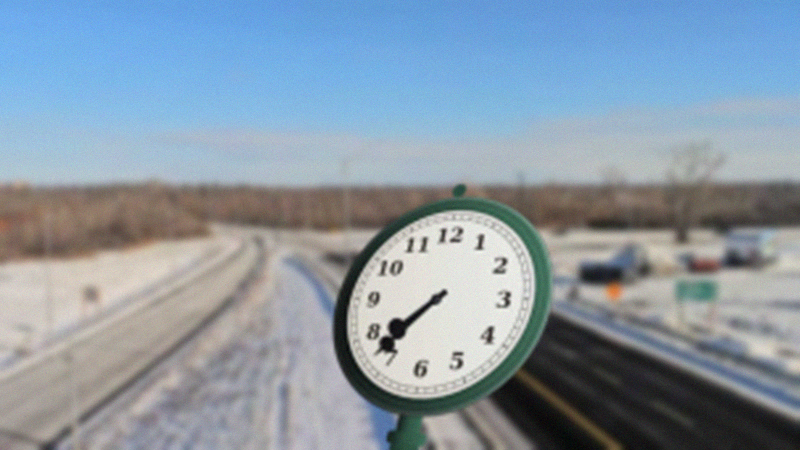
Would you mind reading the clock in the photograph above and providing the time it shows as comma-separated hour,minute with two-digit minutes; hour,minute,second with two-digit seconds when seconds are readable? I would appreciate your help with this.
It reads 7,37
